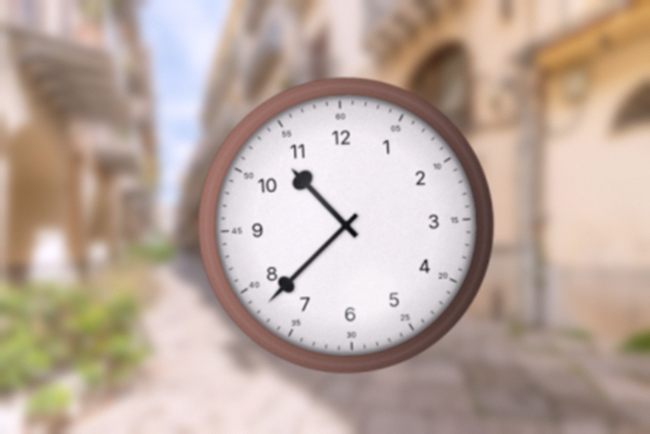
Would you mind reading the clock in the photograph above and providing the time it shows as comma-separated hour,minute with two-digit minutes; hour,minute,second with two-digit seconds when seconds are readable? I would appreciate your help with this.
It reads 10,38
